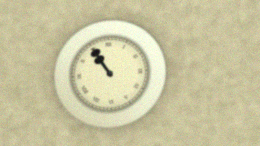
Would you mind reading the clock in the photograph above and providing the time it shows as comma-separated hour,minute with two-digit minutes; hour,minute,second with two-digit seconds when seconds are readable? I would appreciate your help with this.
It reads 10,55
